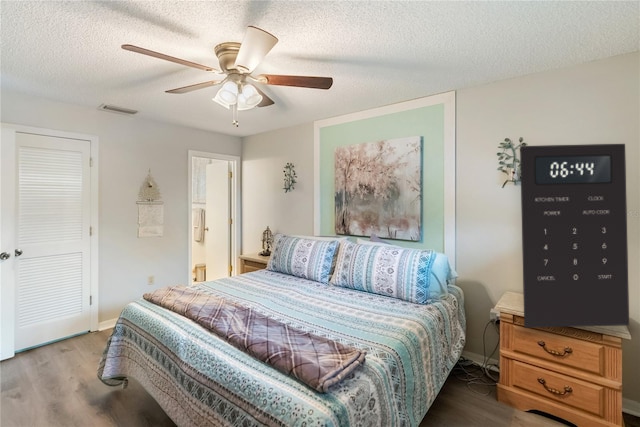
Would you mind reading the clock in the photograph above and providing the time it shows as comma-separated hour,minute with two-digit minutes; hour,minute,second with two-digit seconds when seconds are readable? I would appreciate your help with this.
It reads 6,44
